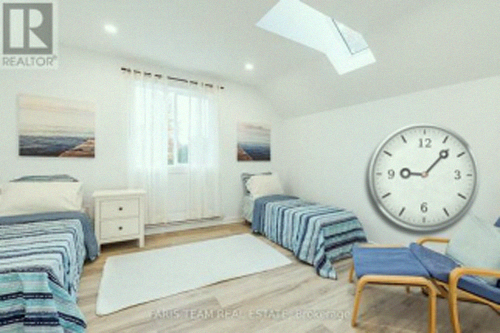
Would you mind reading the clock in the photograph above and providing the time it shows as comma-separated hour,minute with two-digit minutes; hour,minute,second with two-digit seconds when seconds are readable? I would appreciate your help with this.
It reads 9,07
